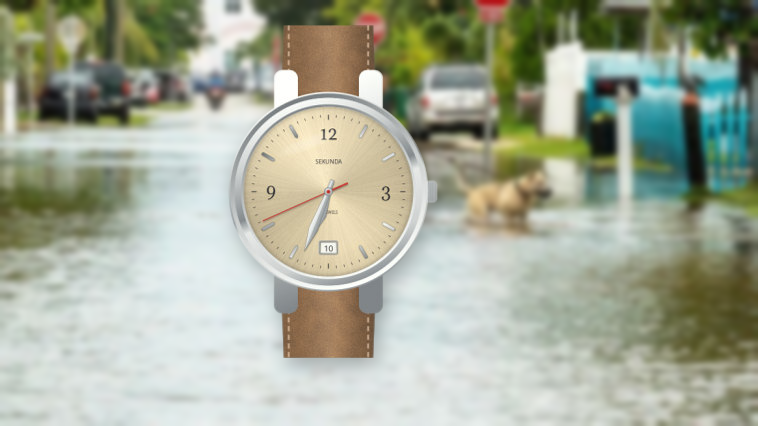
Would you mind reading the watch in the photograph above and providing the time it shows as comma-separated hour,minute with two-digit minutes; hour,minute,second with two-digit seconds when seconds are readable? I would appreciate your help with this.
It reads 6,33,41
